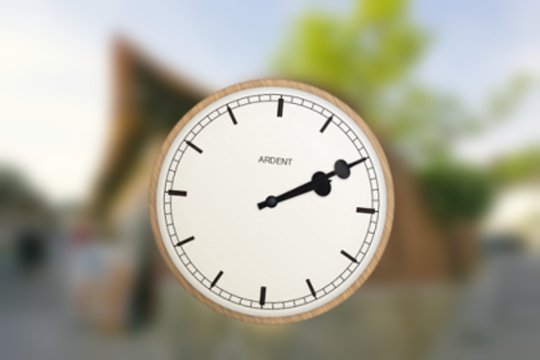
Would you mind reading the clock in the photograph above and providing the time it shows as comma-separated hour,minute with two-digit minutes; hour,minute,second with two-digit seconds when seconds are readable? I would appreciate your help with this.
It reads 2,10
